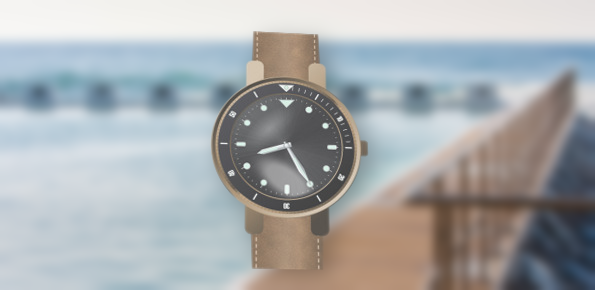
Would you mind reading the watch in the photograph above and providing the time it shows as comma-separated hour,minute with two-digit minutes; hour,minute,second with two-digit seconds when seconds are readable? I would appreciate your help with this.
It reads 8,25
